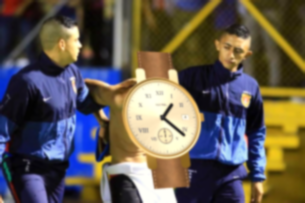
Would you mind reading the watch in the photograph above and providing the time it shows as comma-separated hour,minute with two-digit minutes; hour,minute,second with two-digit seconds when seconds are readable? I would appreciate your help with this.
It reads 1,22
